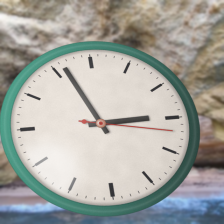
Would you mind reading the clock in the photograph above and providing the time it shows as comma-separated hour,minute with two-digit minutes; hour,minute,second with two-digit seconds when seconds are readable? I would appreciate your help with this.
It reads 2,56,17
